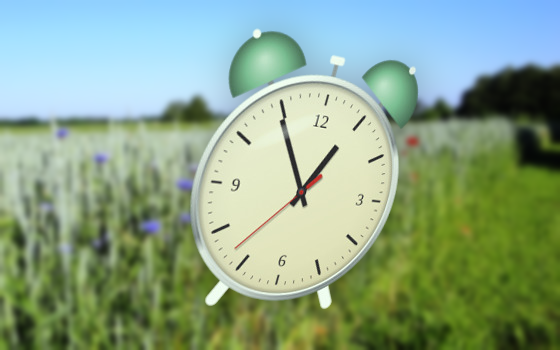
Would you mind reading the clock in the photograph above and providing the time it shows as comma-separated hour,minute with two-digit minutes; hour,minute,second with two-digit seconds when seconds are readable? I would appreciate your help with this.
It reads 12,54,37
